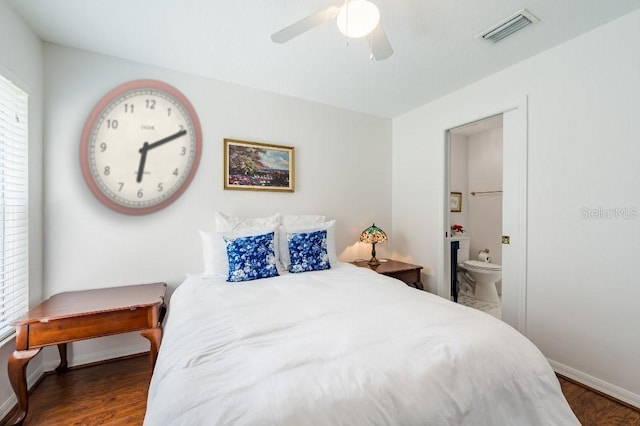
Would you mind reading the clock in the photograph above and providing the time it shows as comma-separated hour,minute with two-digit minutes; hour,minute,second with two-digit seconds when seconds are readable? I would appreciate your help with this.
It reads 6,11
